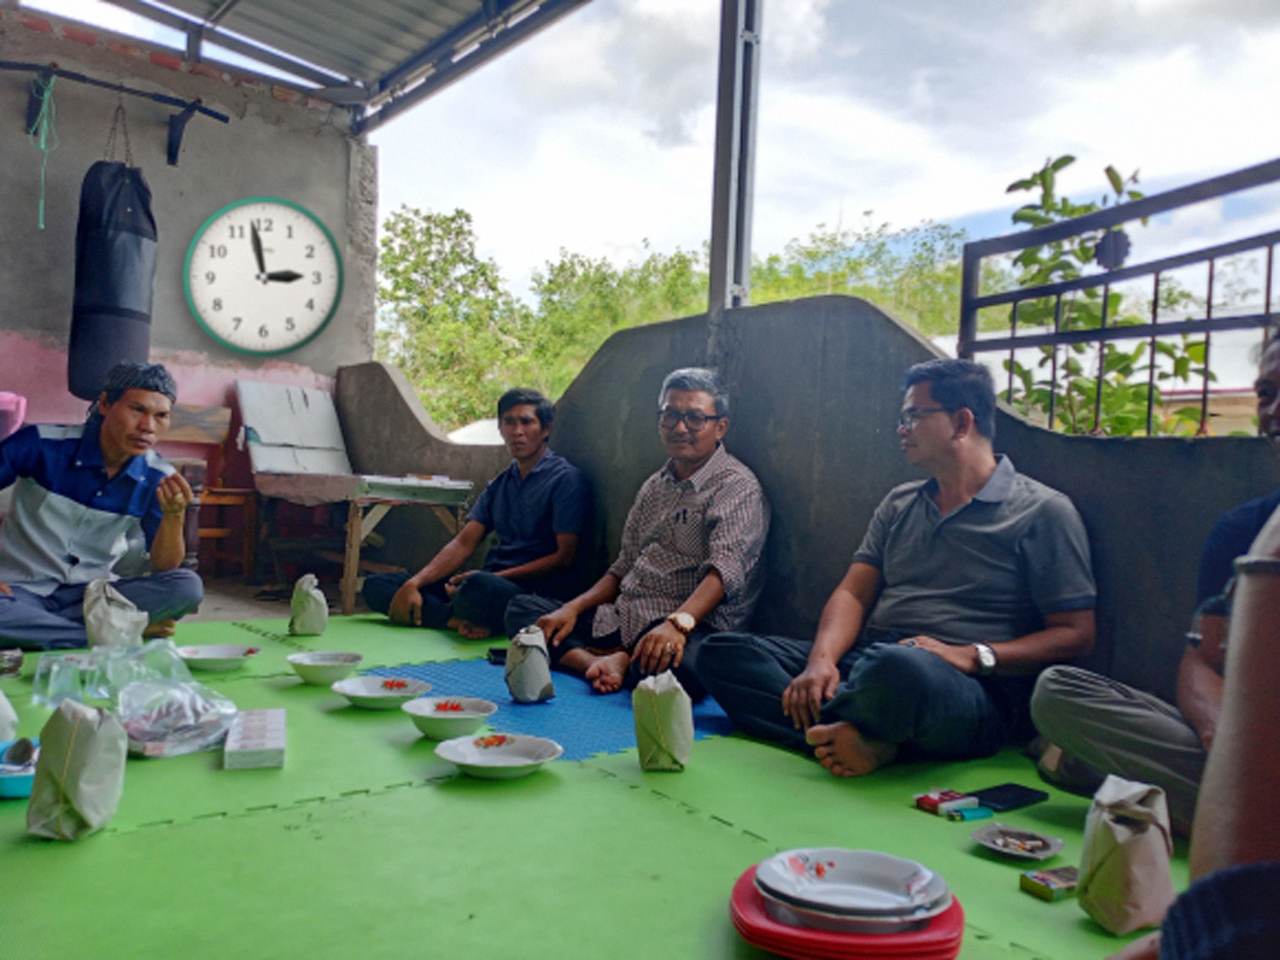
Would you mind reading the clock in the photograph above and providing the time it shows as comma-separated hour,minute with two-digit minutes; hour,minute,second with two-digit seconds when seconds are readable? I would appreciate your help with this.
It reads 2,58
